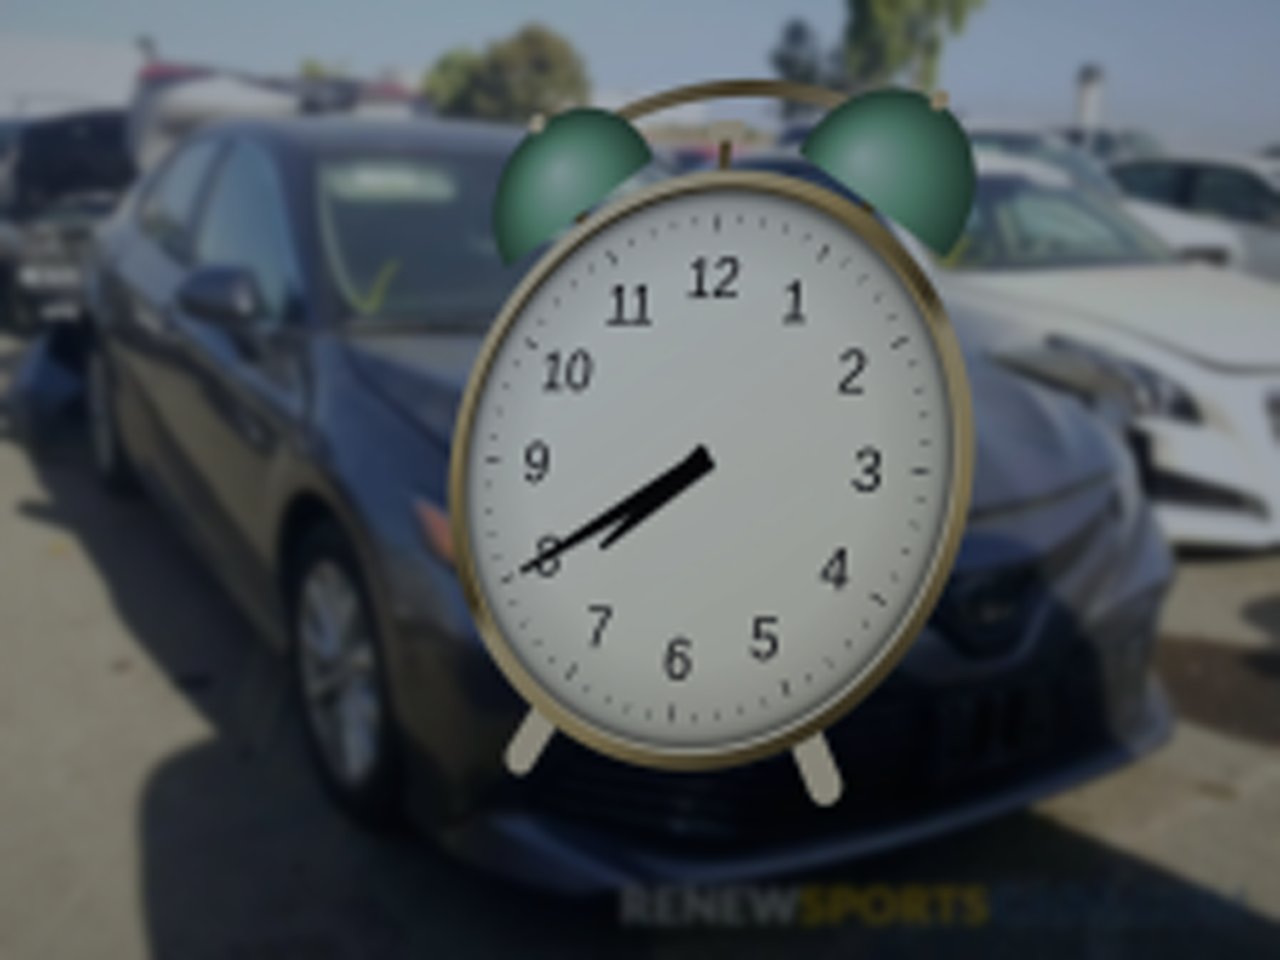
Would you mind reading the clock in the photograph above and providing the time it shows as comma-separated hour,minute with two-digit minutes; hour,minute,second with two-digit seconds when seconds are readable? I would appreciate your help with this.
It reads 7,40
